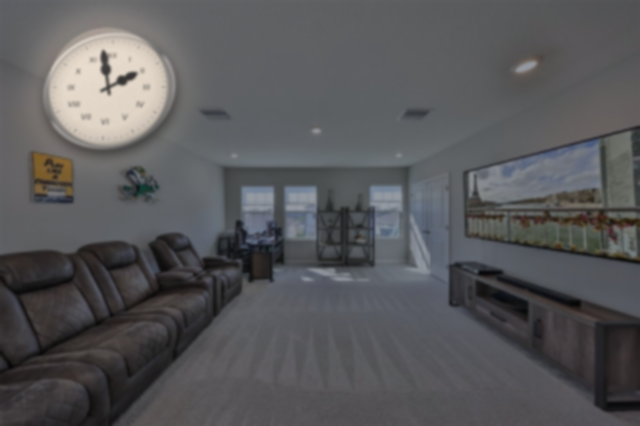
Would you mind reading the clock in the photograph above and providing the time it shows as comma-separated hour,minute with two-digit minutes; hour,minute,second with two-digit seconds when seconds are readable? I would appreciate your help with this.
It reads 1,58
